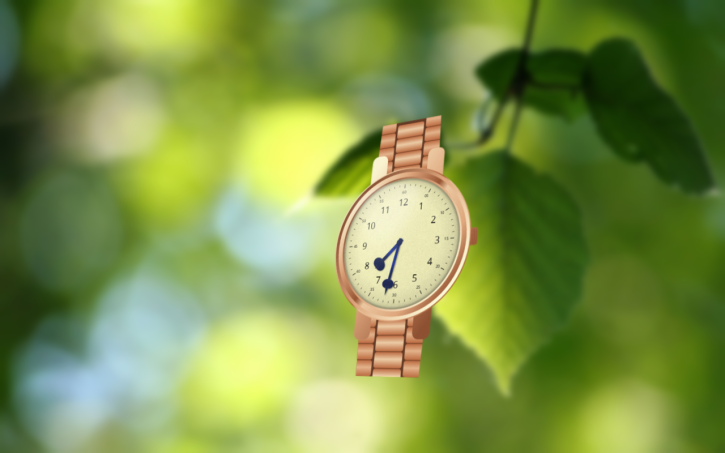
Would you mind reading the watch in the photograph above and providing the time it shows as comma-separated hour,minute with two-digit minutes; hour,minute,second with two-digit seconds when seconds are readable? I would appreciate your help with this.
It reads 7,32
